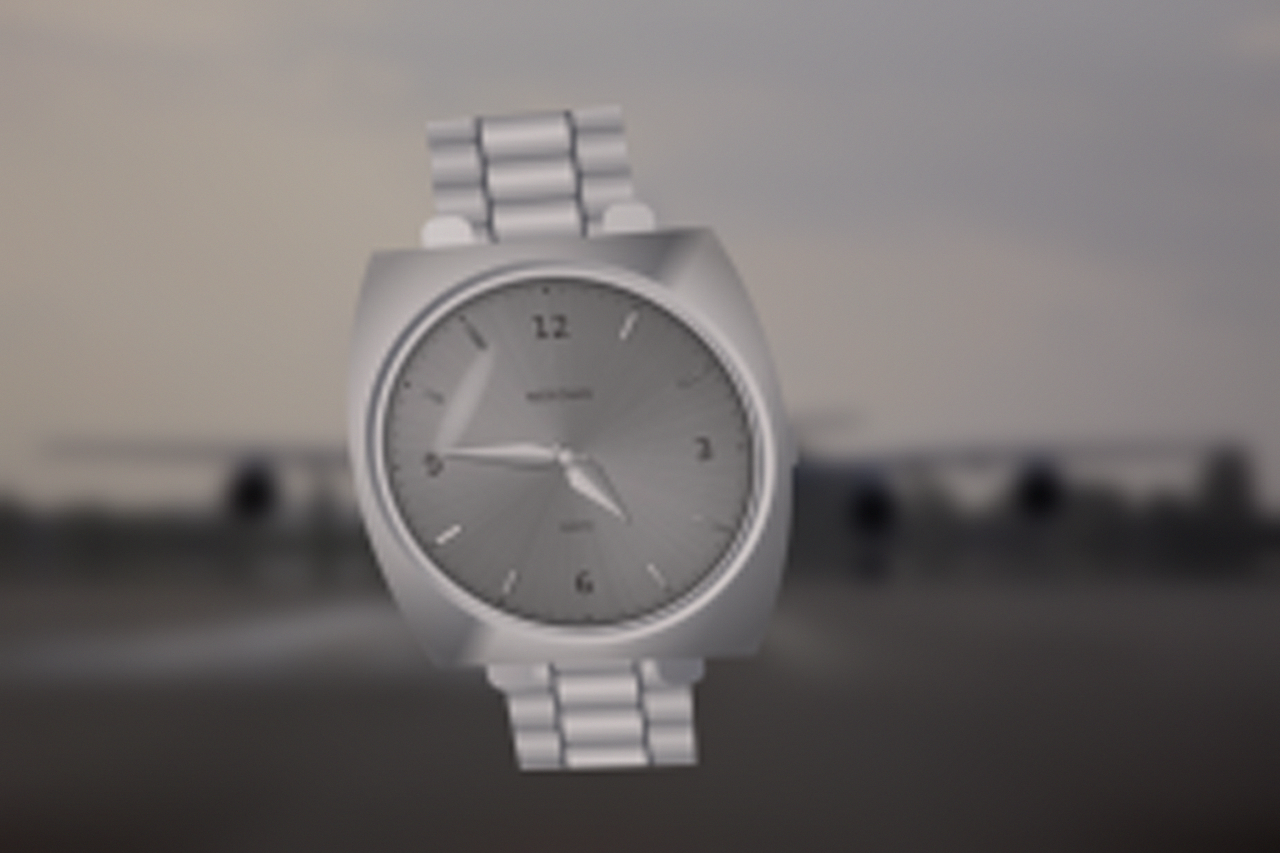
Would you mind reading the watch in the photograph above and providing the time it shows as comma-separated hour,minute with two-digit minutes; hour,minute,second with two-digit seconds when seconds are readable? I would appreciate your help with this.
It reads 4,46
